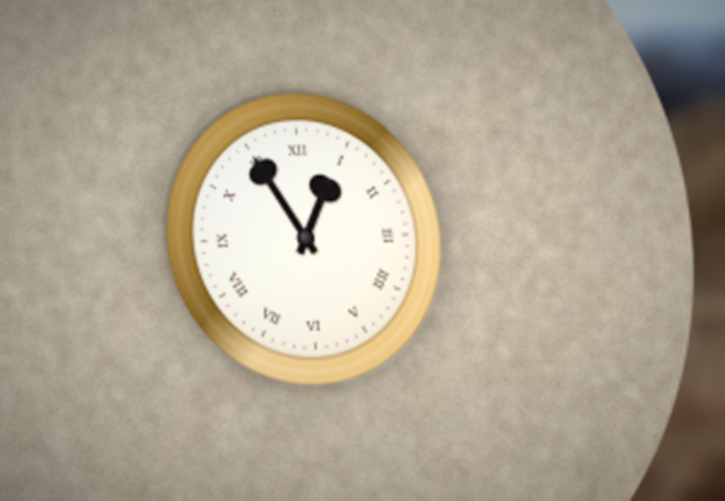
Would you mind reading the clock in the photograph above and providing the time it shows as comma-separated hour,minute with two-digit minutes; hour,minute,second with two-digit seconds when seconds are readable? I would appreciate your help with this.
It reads 12,55
